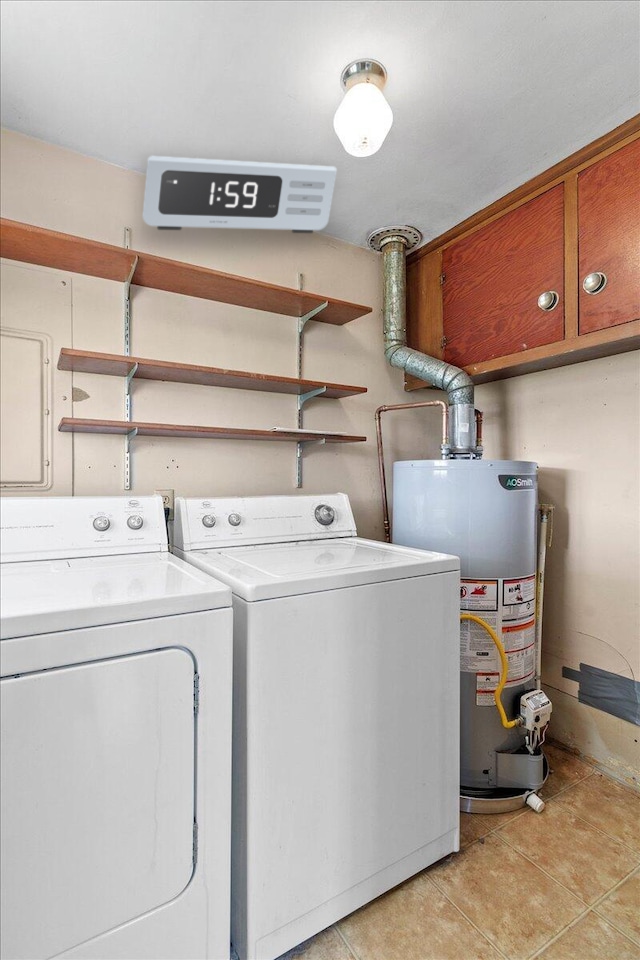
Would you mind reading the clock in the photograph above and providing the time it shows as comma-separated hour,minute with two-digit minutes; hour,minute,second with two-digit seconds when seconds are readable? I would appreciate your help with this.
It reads 1,59
